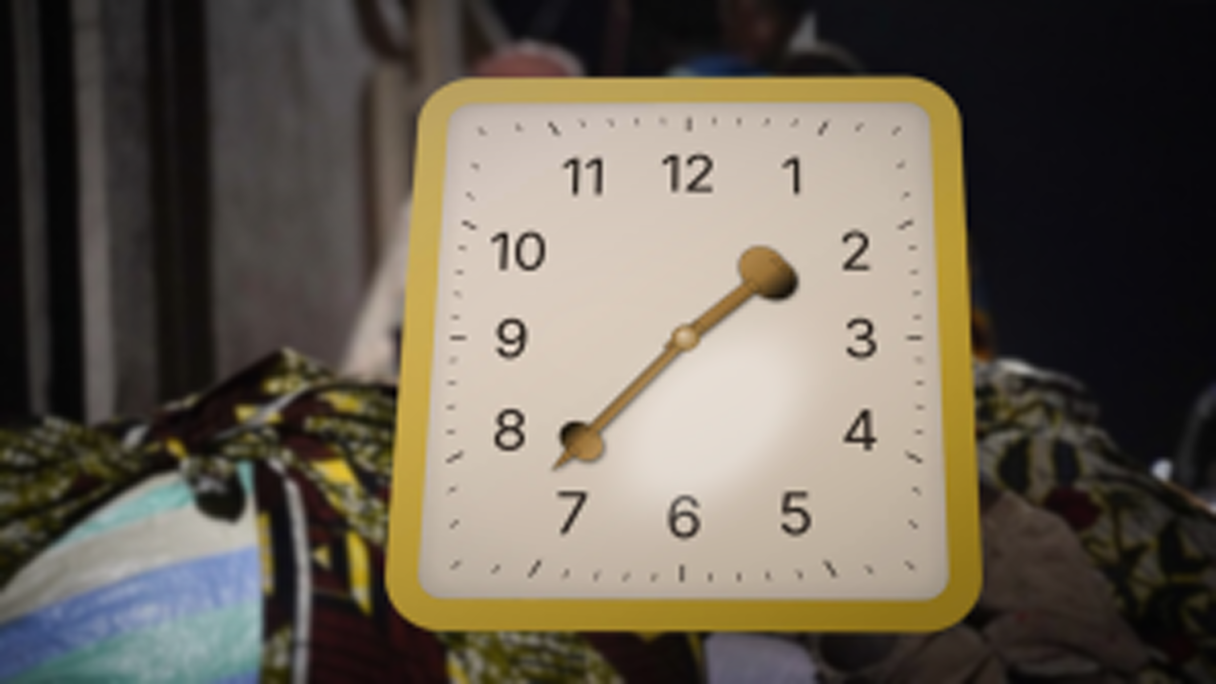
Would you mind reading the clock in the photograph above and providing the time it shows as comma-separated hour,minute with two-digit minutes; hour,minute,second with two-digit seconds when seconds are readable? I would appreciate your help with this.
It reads 1,37
